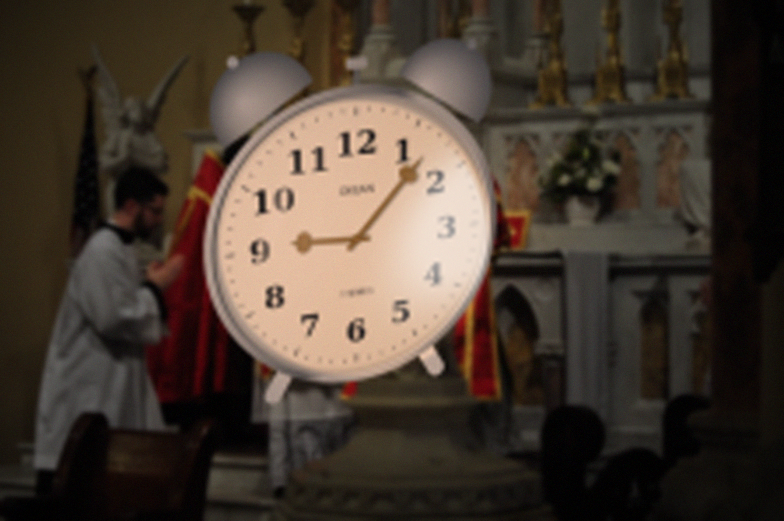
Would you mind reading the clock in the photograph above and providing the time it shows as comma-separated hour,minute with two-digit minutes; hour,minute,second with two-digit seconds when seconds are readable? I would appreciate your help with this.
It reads 9,07
